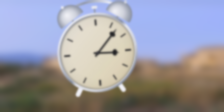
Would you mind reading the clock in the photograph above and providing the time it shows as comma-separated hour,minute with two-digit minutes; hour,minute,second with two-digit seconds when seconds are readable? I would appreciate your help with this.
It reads 3,07
